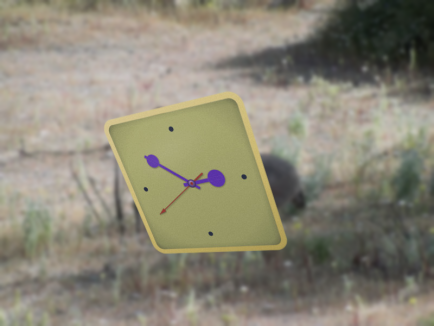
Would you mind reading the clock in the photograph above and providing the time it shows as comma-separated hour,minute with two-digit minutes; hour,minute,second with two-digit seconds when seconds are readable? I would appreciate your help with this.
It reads 2,51,40
